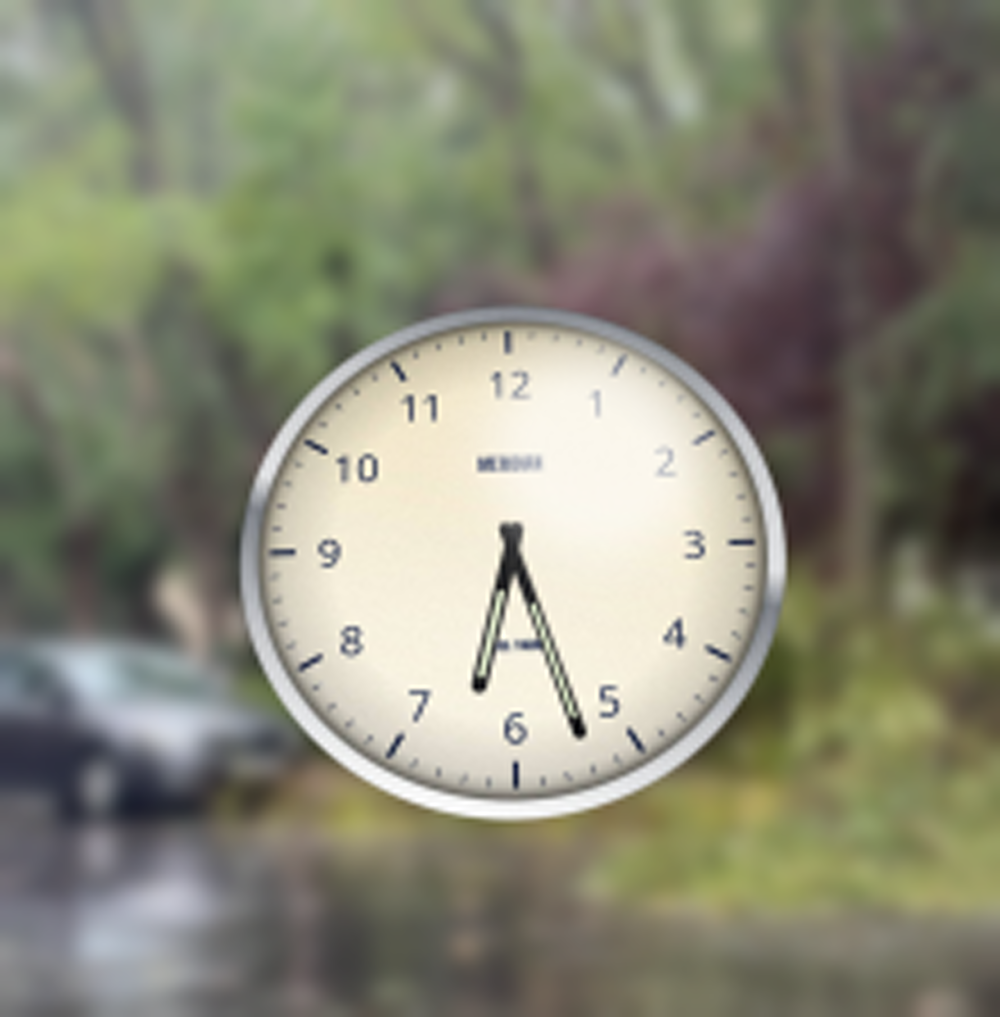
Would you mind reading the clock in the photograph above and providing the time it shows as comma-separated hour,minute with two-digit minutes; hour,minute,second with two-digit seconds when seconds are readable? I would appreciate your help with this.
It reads 6,27
